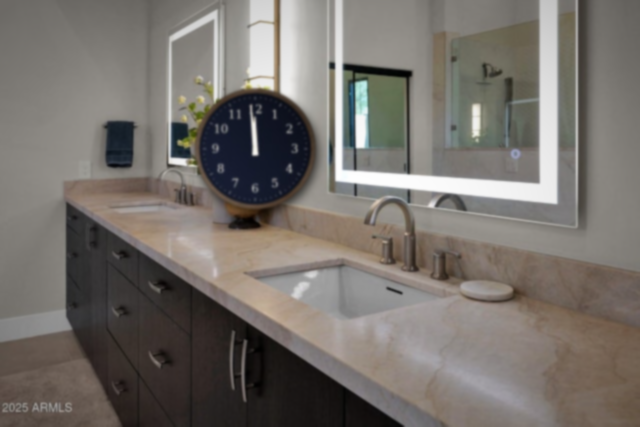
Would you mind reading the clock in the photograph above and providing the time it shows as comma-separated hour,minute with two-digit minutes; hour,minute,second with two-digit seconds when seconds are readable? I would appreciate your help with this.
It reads 11,59
